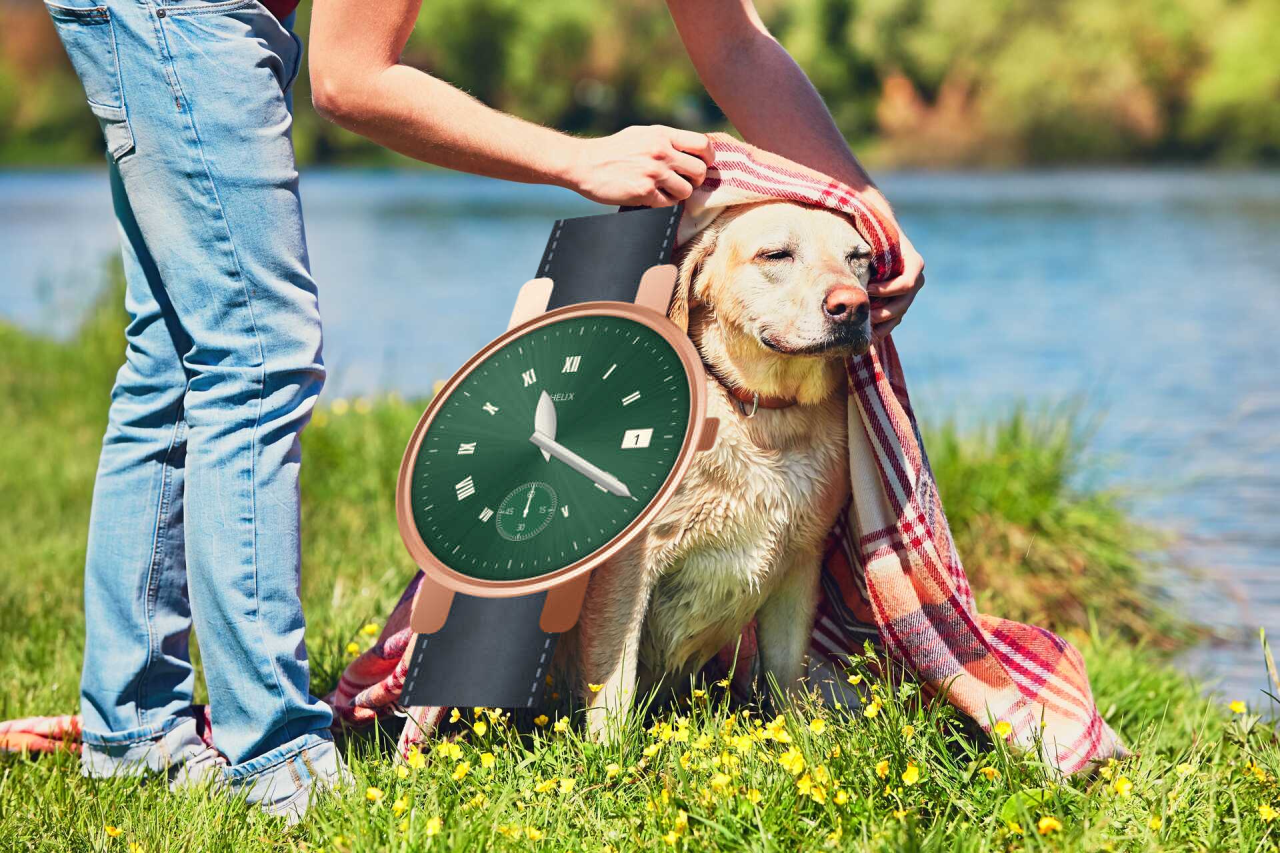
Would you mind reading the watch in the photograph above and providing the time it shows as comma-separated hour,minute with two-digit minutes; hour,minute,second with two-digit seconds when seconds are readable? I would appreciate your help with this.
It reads 11,20
